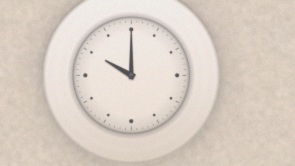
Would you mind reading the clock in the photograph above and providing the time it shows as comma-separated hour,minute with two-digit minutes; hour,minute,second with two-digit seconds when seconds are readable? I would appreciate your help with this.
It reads 10,00
